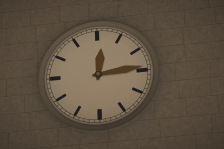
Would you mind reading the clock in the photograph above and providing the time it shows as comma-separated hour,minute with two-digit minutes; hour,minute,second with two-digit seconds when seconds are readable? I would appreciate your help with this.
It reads 12,14
